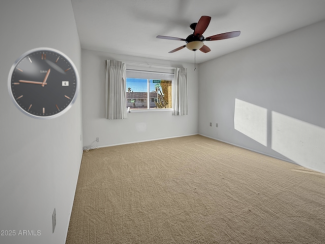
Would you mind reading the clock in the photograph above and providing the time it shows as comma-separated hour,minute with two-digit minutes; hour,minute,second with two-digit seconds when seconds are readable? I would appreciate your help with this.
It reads 12,46
